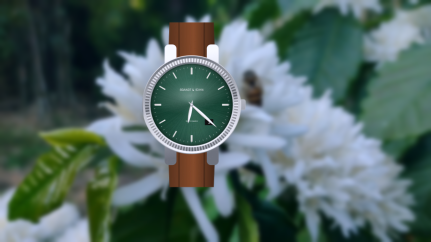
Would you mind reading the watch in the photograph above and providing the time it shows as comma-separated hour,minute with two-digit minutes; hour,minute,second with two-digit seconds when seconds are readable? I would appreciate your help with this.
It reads 6,22
